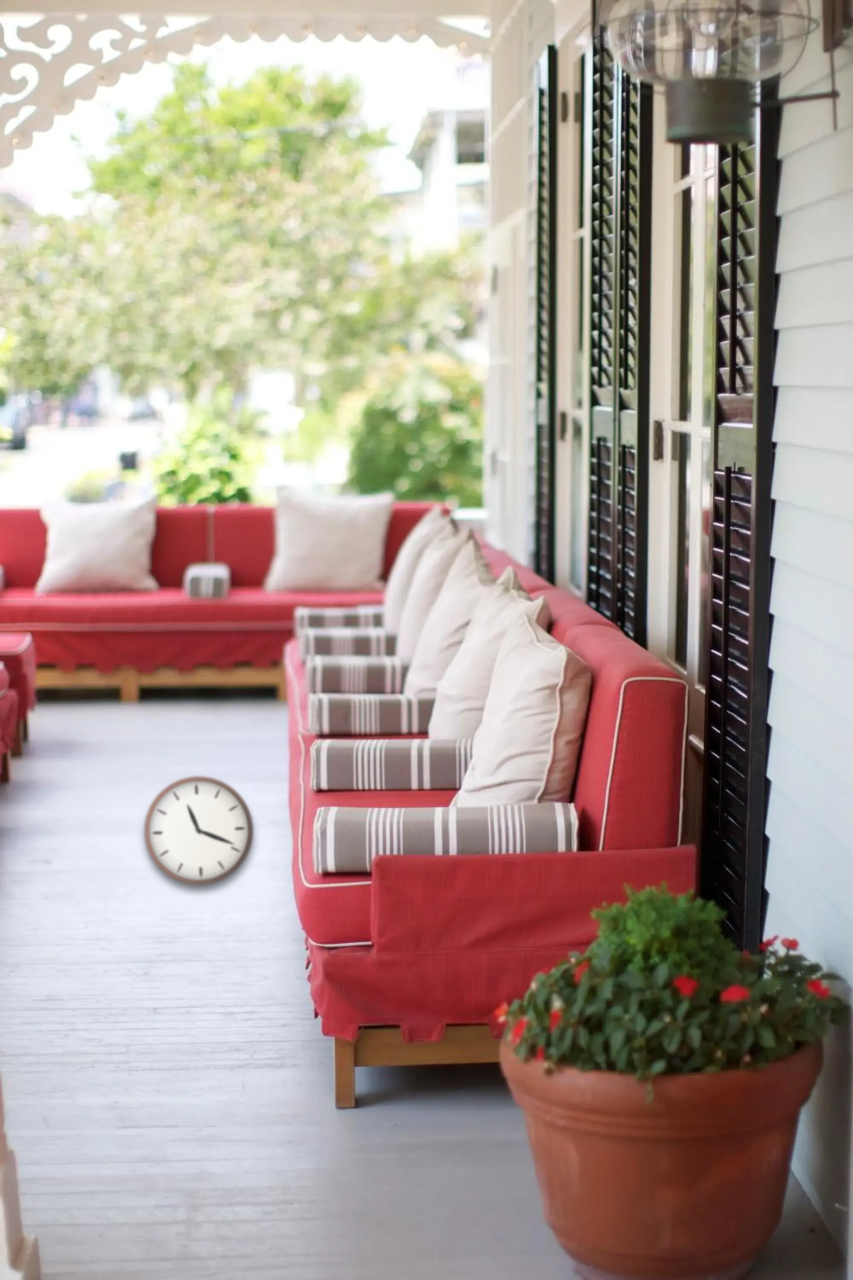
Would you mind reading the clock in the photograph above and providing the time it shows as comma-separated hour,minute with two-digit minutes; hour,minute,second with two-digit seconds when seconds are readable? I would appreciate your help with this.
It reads 11,19
